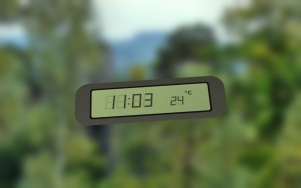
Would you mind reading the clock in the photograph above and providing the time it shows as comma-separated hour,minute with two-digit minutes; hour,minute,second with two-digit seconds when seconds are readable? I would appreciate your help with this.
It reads 11,03
